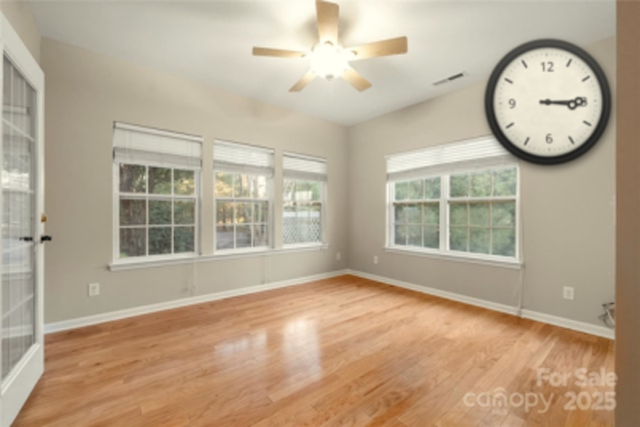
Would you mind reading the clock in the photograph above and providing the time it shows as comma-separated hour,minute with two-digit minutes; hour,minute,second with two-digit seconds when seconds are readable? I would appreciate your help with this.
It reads 3,15
